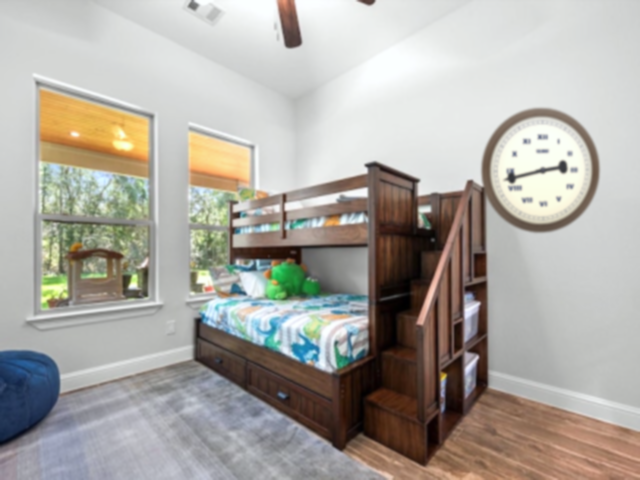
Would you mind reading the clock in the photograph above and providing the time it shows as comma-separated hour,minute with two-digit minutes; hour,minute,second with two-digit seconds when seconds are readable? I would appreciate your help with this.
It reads 2,43
